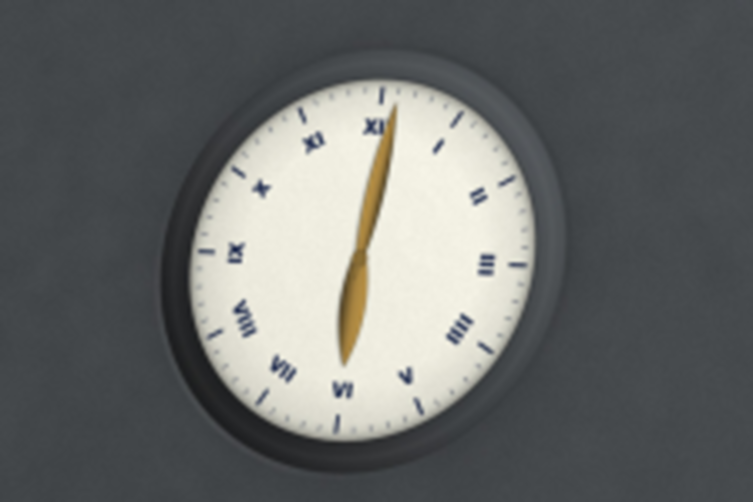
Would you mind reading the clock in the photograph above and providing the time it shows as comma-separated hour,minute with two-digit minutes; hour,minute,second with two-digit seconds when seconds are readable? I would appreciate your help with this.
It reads 6,01
